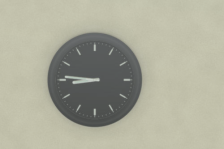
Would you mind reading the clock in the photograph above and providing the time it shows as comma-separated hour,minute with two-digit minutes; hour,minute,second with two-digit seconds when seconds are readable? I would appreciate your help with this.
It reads 8,46
